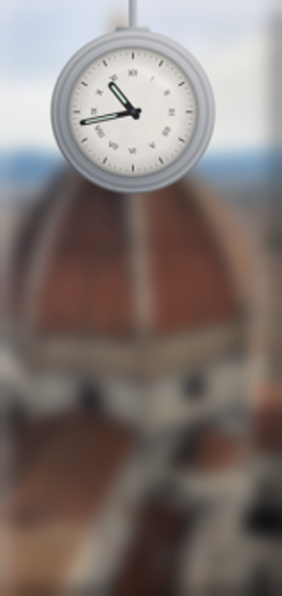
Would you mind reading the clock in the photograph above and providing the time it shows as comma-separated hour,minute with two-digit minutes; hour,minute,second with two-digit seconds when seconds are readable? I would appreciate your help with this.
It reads 10,43
